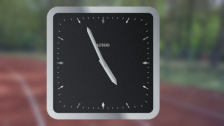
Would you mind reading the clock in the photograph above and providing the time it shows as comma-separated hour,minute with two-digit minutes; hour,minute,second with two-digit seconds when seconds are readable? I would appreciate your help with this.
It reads 4,56
